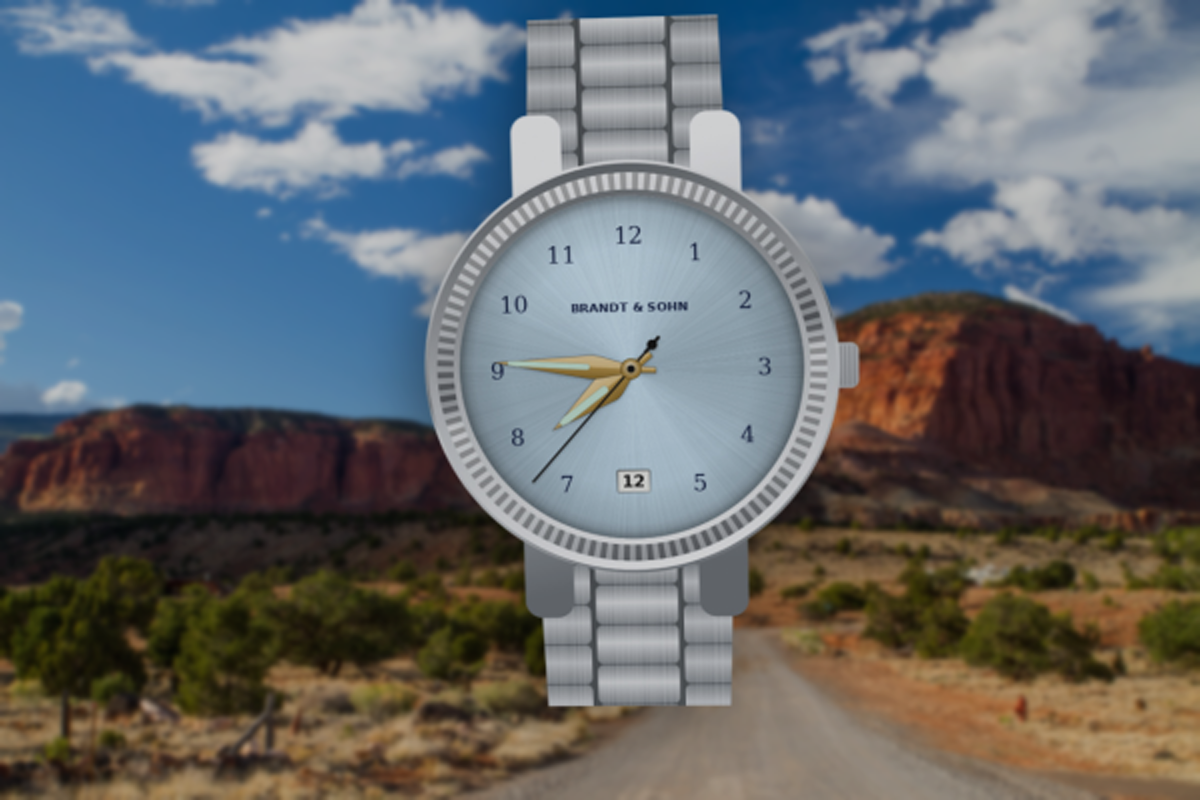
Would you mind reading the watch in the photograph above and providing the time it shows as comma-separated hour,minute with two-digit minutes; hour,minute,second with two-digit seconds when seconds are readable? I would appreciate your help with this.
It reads 7,45,37
